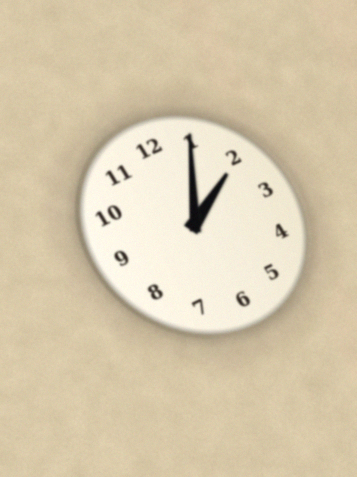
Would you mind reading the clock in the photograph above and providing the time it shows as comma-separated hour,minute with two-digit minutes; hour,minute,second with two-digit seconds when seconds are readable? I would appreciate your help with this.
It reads 2,05
